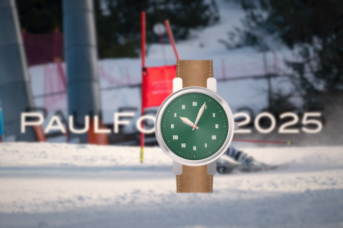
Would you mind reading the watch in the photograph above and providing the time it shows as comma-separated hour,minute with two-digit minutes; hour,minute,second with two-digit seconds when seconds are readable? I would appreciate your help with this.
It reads 10,04
